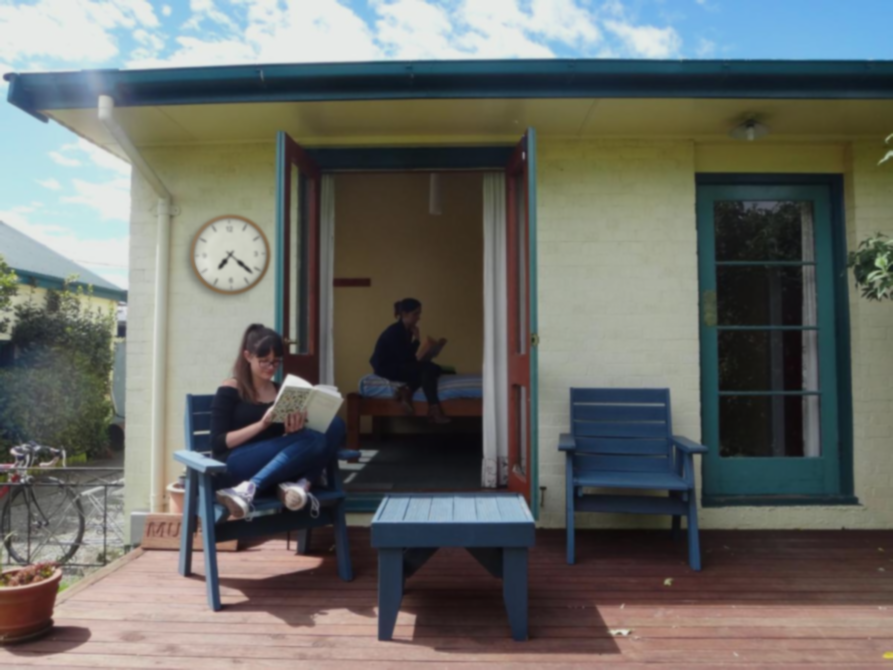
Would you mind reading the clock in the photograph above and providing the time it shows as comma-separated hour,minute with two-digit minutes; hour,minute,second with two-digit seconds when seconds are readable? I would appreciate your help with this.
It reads 7,22
